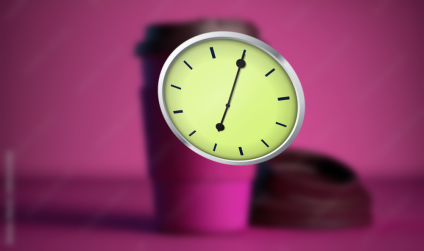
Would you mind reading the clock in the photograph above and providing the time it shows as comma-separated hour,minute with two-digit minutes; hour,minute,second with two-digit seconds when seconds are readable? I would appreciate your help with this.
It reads 7,05
